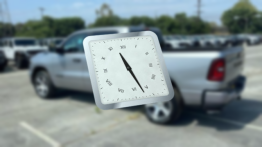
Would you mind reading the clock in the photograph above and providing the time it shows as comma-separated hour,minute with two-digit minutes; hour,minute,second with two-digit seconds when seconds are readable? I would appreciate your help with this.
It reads 11,27
